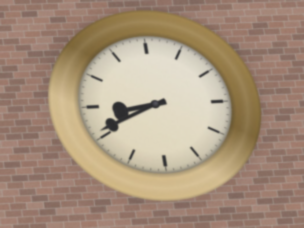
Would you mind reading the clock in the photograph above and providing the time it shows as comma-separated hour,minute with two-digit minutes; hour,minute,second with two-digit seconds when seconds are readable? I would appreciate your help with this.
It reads 8,41
